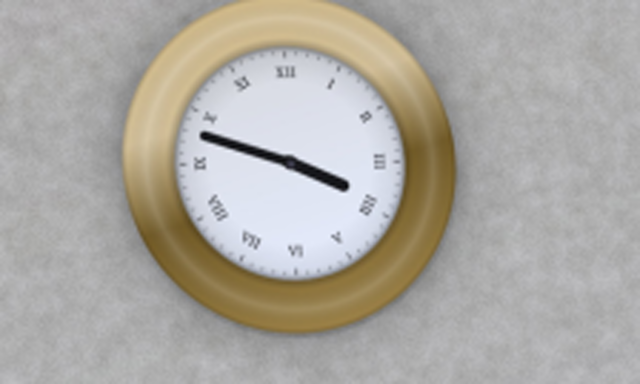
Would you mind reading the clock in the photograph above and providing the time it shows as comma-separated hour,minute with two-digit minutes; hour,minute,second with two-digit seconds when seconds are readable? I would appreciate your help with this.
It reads 3,48
